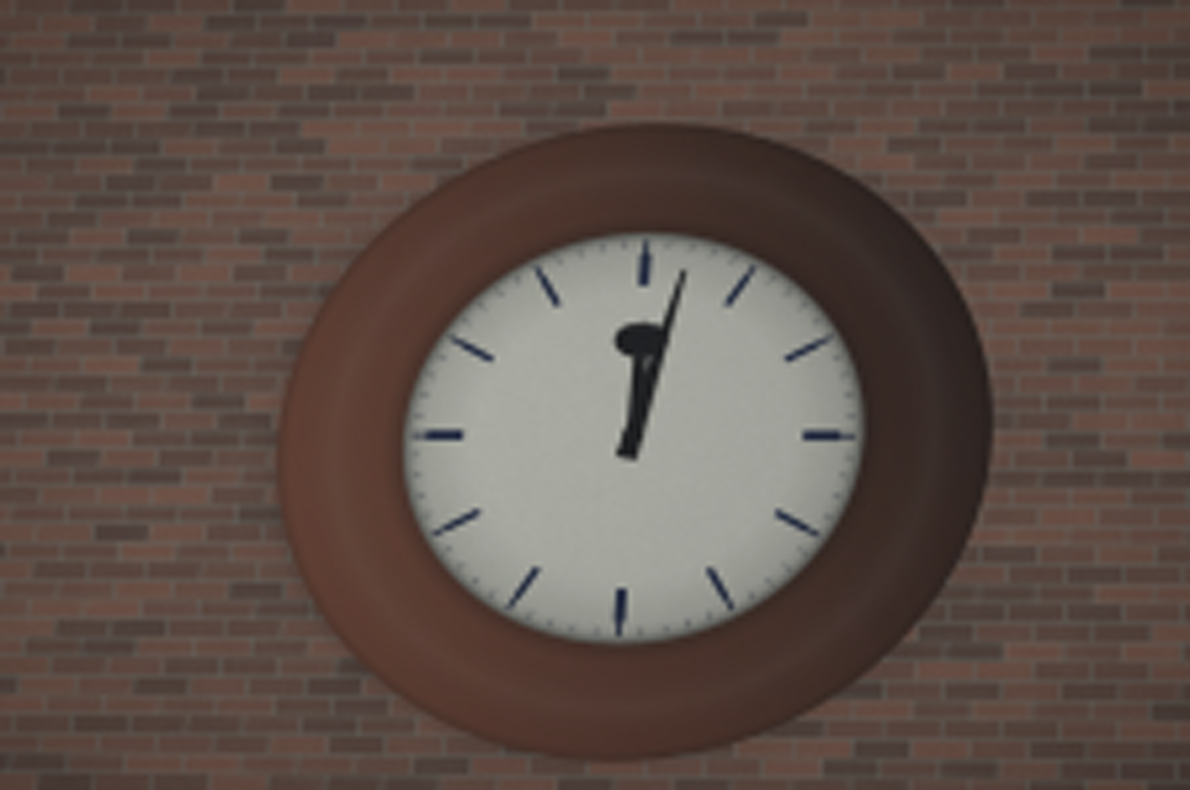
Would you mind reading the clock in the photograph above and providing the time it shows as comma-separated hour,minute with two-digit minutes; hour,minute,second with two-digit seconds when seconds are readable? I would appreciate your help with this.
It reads 12,02
